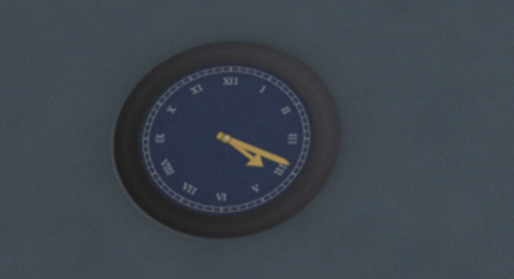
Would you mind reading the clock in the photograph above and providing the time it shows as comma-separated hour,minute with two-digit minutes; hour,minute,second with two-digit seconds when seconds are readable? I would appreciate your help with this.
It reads 4,19
